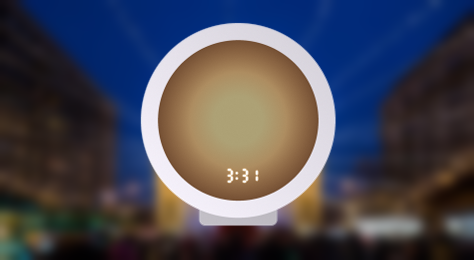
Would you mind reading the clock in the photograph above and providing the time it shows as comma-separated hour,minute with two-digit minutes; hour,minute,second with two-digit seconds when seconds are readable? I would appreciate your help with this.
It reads 3,31
